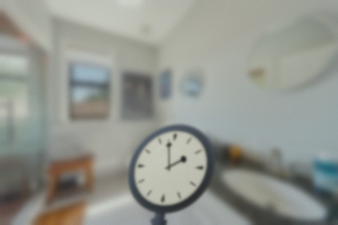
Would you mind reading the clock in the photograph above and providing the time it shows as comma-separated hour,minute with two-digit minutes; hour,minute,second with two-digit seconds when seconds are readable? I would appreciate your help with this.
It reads 1,58
